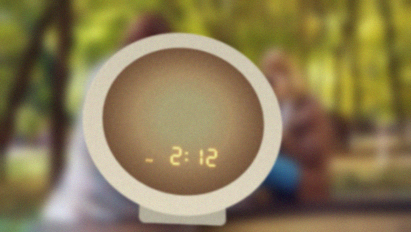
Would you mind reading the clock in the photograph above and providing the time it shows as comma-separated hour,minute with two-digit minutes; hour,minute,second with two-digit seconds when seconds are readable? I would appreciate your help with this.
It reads 2,12
